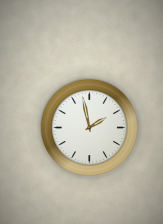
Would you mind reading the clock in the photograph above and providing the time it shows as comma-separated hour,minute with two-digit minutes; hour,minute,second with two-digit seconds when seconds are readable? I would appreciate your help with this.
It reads 1,58
